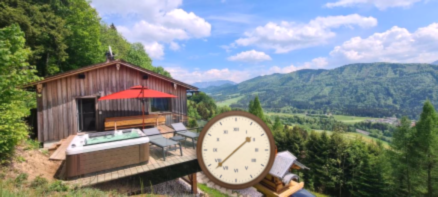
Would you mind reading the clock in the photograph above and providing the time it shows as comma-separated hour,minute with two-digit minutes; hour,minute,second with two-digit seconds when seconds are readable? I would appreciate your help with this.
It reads 1,38
